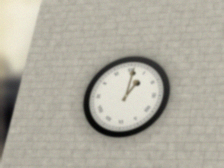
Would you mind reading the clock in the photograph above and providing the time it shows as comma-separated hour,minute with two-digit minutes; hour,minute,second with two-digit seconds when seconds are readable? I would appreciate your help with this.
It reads 1,01
